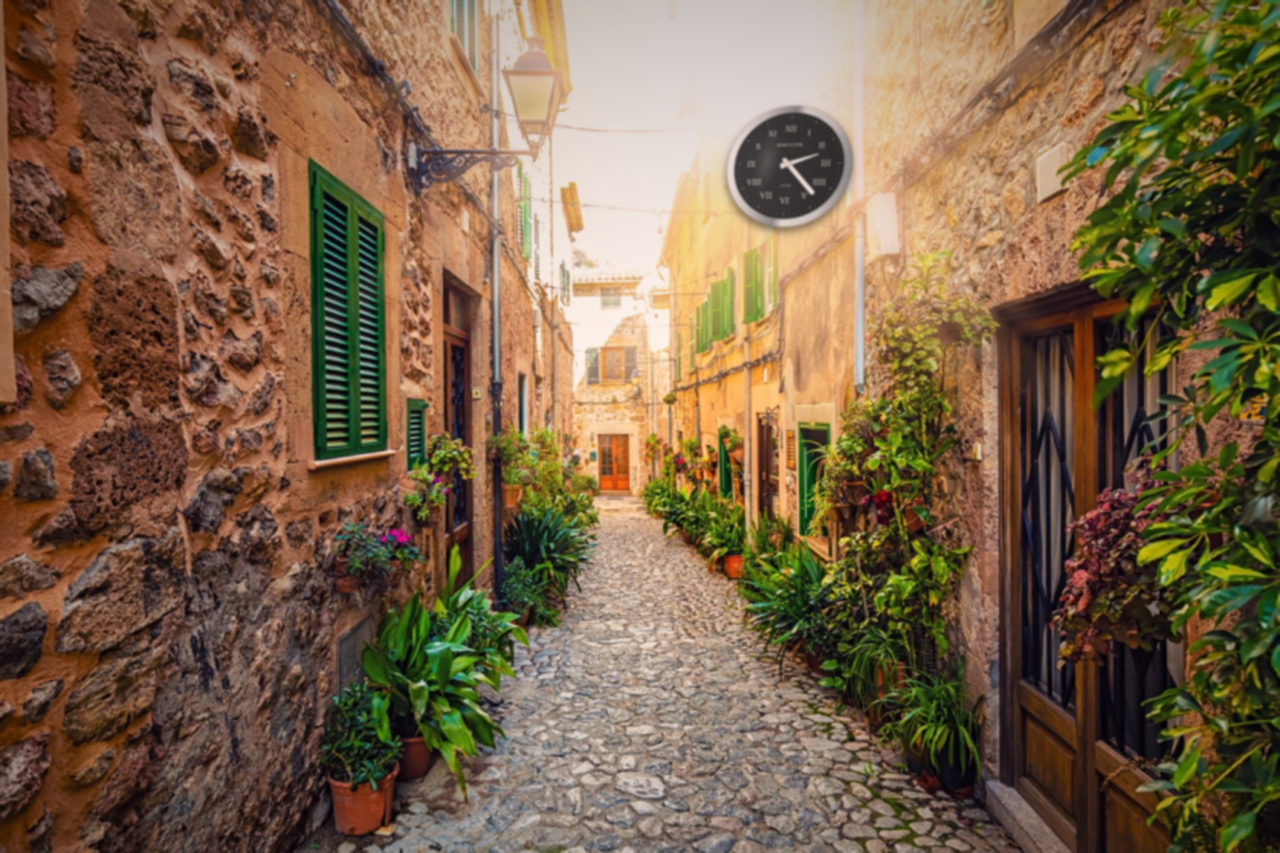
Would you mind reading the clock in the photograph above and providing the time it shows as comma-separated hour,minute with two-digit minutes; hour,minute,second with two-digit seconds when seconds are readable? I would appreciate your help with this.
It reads 2,23
